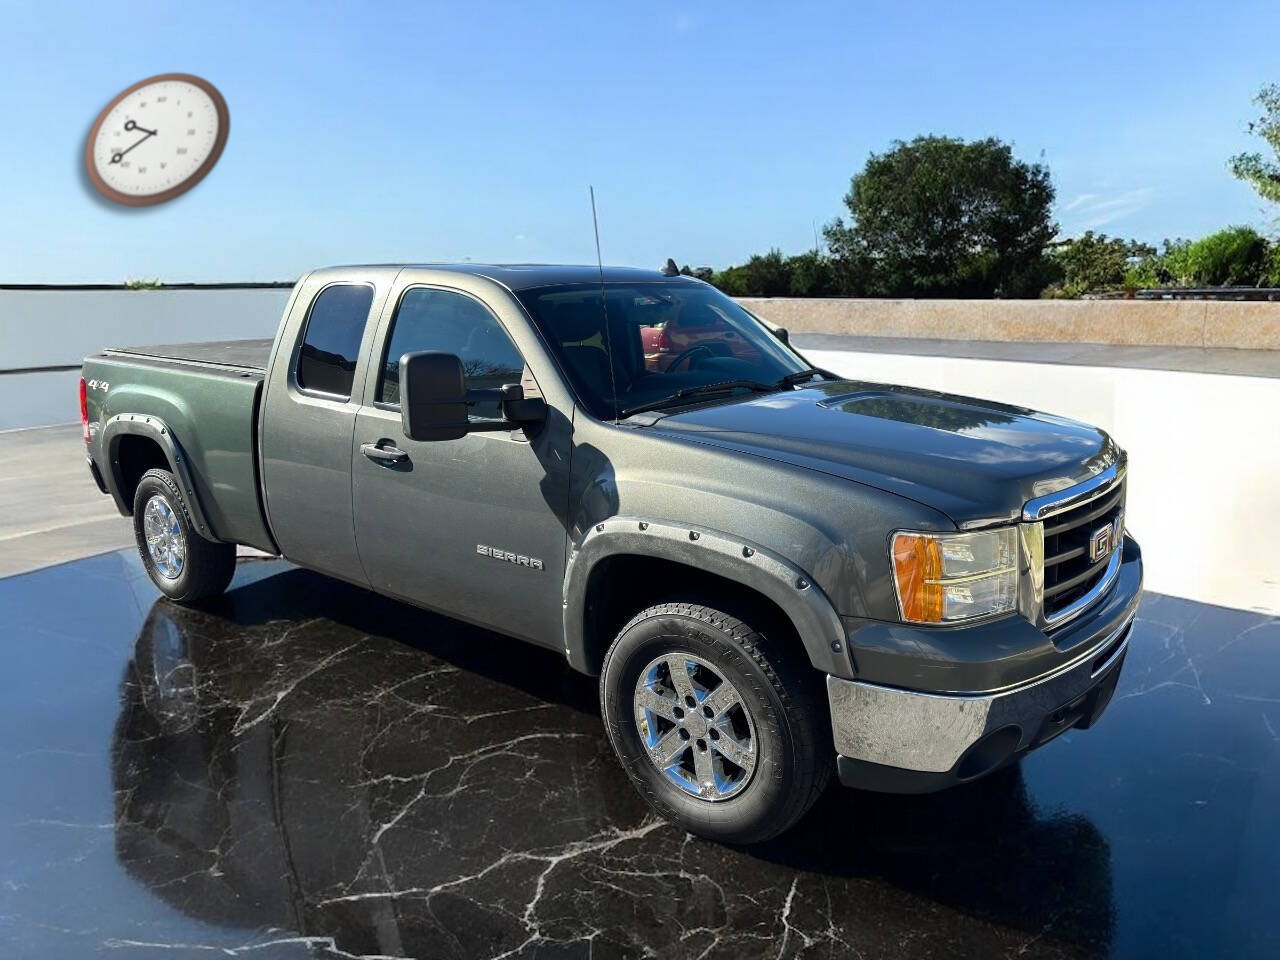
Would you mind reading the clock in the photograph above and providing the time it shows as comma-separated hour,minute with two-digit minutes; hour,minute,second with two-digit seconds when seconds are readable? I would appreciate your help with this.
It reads 9,38
